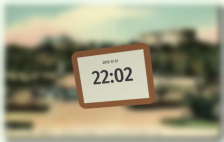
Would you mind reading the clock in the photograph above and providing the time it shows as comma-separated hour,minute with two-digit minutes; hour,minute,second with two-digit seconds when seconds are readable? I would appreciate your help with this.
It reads 22,02
